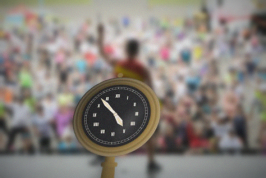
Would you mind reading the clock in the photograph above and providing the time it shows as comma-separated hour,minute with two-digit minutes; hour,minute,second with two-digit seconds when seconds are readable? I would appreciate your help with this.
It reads 4,53
